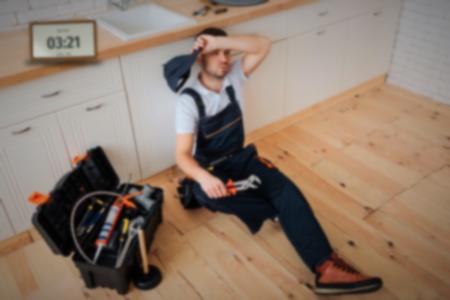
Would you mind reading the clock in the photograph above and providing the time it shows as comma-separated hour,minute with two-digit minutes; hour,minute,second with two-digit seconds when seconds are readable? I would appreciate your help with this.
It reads 3,21
